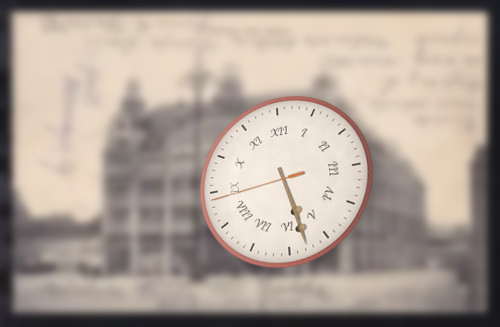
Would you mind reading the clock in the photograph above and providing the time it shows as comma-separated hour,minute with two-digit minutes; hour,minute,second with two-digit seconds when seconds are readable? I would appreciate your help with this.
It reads 5,27,44
